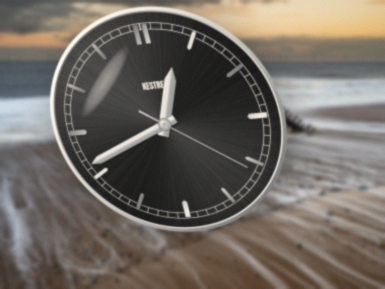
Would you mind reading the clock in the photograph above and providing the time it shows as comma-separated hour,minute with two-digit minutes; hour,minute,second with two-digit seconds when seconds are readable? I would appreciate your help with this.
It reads 12,41,21
